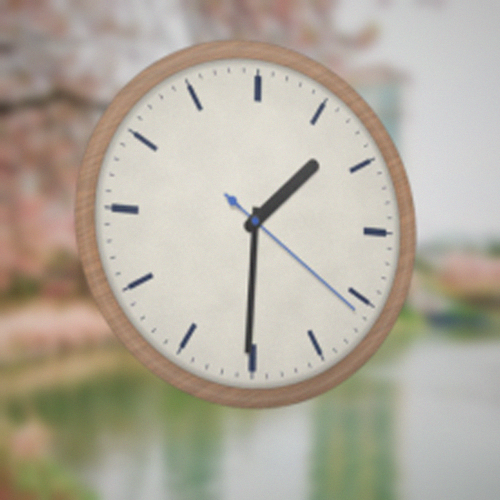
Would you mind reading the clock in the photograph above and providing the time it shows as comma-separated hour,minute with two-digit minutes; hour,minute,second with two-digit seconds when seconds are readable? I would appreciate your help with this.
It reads 1,30,21
